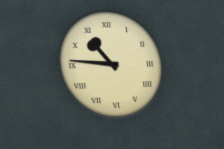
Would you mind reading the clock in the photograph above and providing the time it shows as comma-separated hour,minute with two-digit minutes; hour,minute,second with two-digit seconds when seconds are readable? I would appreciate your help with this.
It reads 10,46
